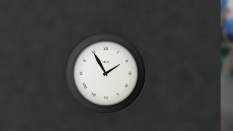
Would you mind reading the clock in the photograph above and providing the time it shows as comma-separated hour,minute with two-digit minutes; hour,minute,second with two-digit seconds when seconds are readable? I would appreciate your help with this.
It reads 1,55
